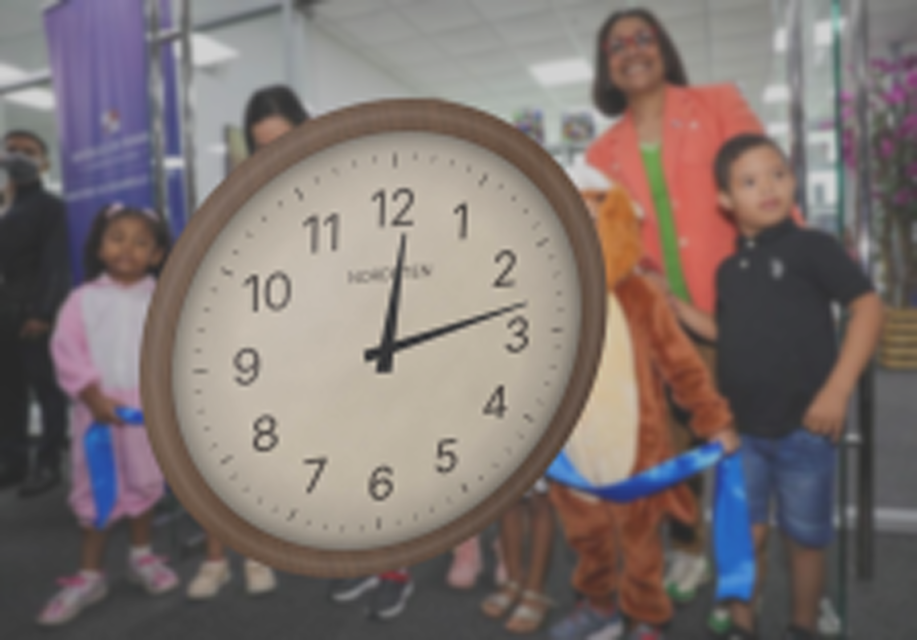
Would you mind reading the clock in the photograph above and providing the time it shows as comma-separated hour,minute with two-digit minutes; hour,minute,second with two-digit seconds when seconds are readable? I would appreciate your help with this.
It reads 12,13
